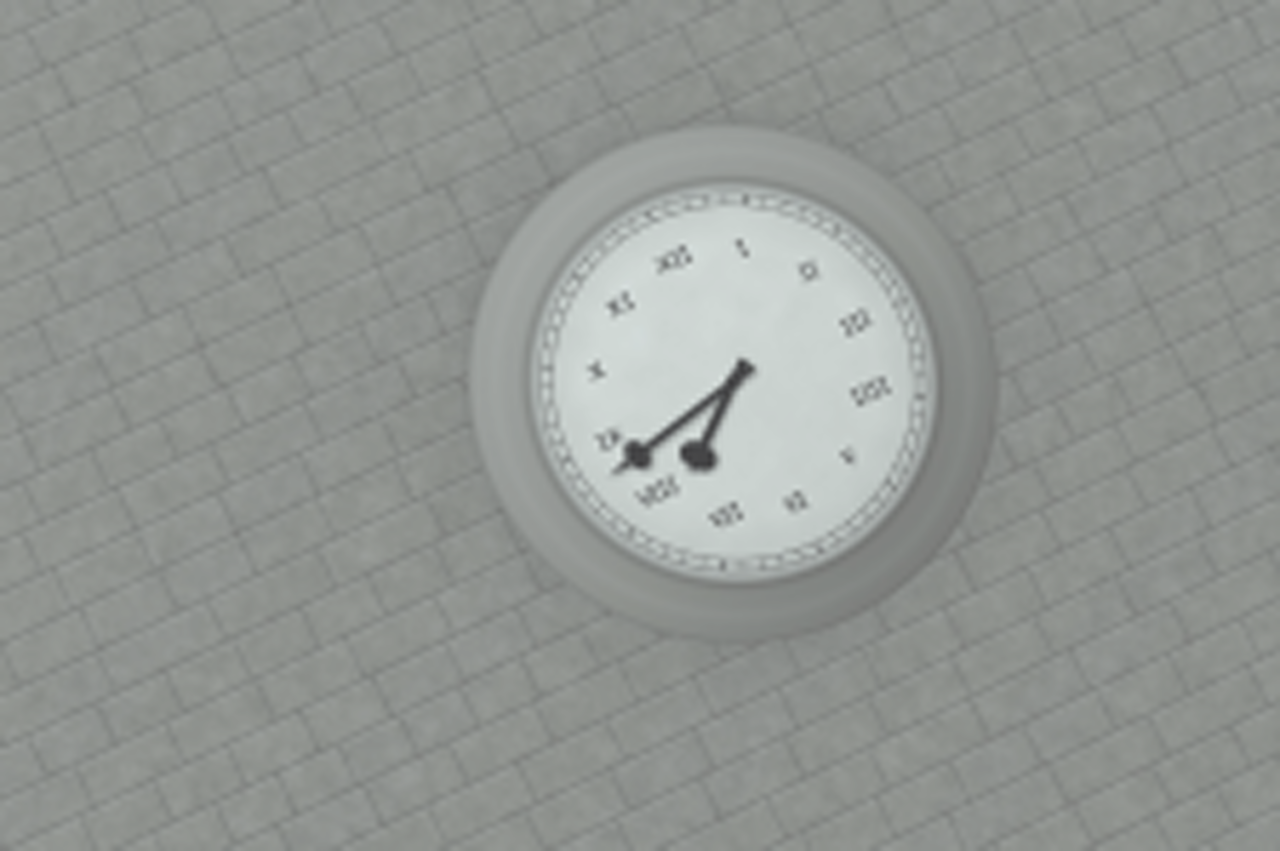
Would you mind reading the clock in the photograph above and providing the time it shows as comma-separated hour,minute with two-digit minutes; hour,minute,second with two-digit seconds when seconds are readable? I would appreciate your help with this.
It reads 7,43
